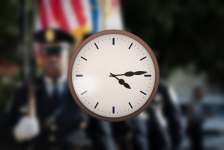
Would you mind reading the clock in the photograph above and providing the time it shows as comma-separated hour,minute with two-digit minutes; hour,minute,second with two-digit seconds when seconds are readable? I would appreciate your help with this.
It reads 4,14
